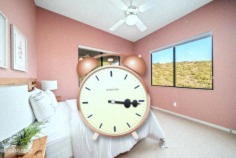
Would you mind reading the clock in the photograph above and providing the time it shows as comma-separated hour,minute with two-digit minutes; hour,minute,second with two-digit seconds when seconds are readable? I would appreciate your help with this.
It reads 3,16
